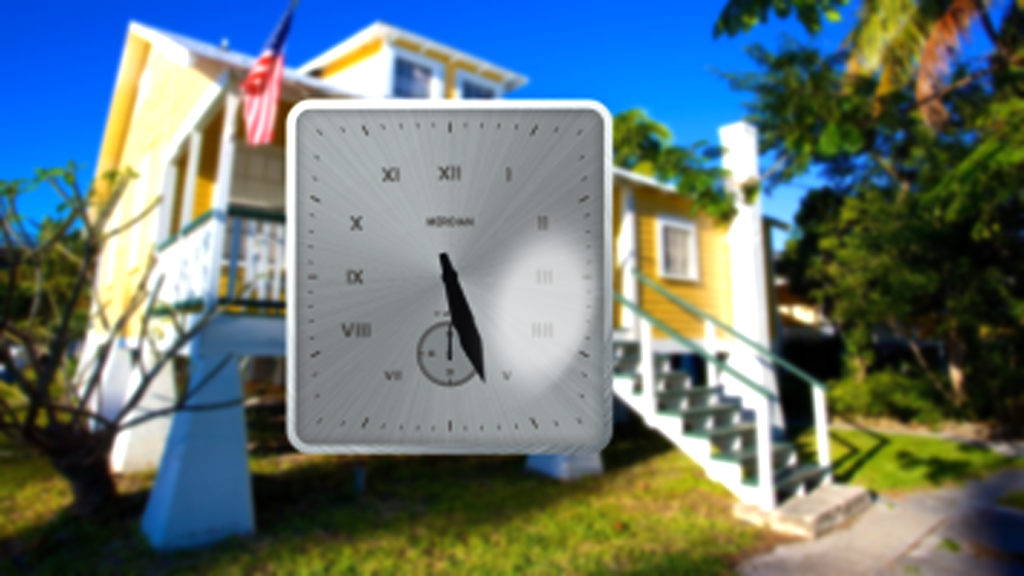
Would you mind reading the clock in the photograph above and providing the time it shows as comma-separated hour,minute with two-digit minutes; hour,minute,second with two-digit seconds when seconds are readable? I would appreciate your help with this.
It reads 5,27
